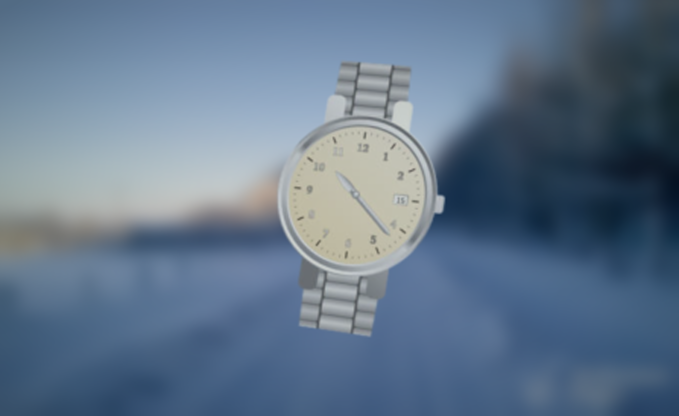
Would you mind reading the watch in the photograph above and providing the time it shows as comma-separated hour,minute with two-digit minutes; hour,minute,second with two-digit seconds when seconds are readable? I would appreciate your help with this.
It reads 10,22
